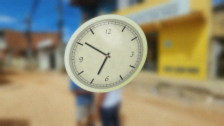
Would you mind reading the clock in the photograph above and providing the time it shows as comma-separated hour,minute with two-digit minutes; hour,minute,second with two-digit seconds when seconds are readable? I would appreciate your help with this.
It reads 6,51
